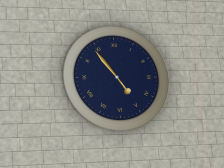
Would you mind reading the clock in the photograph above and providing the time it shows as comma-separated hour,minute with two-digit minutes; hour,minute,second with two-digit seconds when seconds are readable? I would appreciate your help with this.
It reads 4,54
